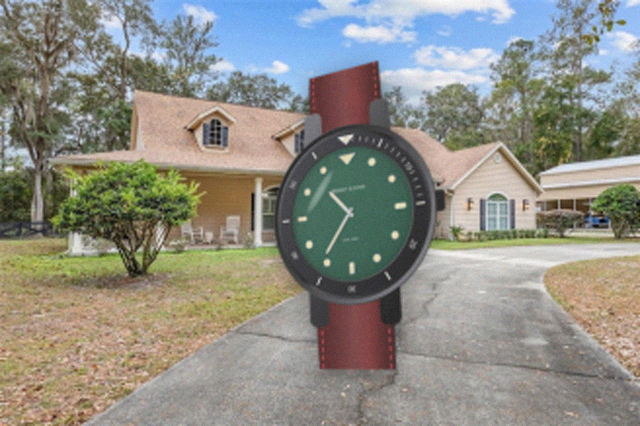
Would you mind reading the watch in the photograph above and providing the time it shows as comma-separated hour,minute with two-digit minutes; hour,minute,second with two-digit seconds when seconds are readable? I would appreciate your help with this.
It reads 10,36
